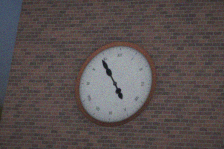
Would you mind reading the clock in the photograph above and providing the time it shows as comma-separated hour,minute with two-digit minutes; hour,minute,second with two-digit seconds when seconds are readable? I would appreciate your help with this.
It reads 4,54
